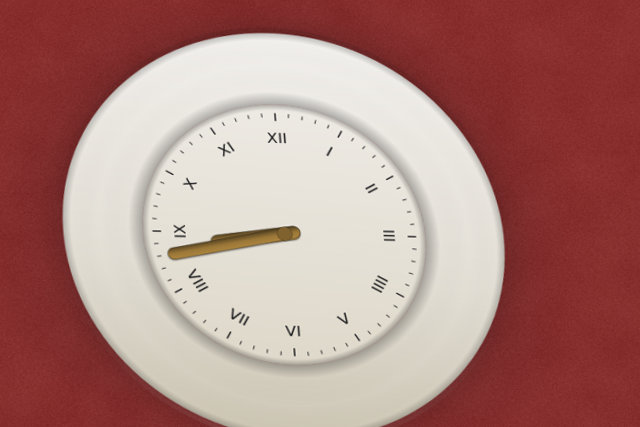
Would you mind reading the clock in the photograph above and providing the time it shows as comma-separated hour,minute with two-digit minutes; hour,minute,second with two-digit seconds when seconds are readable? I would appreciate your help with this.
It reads 8,43
